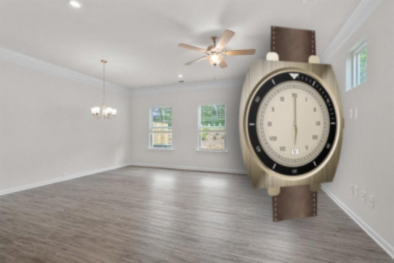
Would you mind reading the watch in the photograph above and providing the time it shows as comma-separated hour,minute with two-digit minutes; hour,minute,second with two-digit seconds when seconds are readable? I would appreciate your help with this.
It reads 6,00
